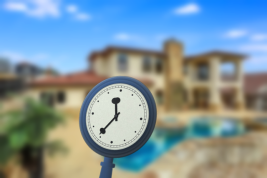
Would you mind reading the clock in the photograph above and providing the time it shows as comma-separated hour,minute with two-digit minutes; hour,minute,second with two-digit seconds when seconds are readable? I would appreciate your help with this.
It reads 11,36
